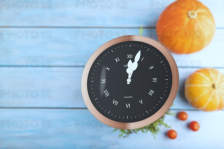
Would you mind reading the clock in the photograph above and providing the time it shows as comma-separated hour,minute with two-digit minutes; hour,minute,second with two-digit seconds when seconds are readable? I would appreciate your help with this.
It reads 12,03
